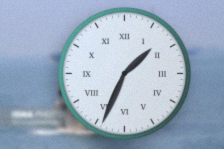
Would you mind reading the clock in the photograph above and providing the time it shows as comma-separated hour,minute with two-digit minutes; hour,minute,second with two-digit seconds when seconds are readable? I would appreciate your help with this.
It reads 1,34
